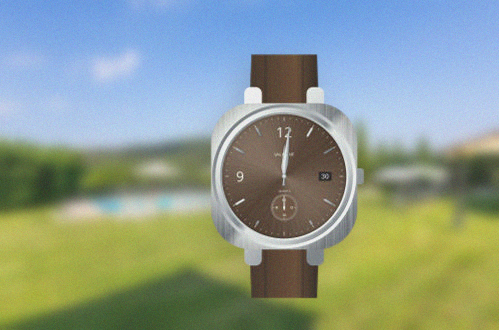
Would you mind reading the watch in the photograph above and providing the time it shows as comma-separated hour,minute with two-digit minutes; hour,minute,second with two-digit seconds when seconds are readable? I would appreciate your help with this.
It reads 12,01
